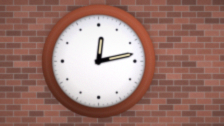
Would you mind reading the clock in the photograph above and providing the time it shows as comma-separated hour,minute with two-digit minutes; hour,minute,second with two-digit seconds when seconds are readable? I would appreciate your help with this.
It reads 12,13
